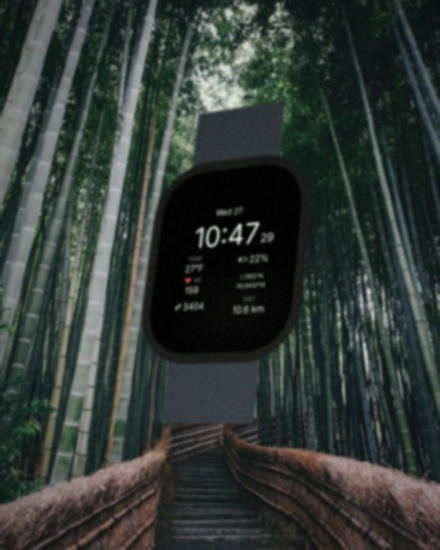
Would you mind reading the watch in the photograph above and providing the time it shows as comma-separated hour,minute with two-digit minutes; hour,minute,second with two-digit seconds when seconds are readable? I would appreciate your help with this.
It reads 10,47
